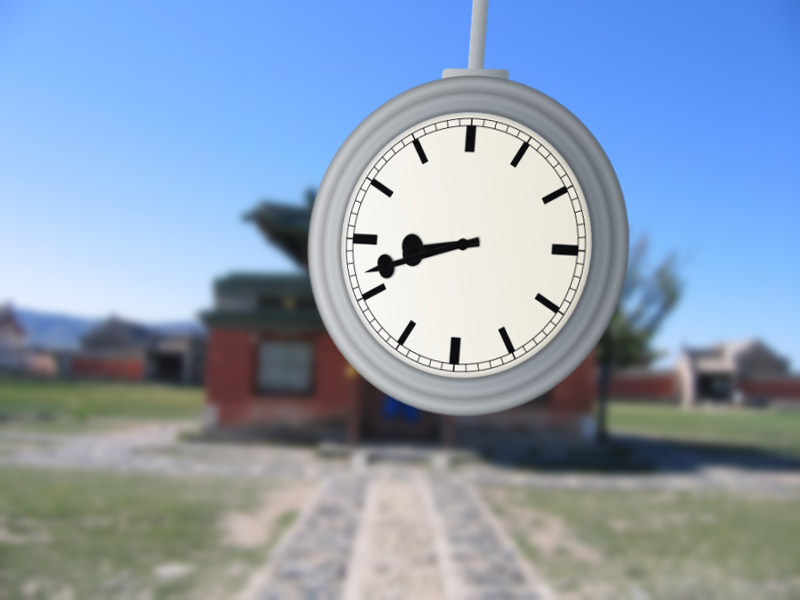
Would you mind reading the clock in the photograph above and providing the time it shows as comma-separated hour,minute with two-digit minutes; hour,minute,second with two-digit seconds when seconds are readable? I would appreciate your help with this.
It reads 8,42
